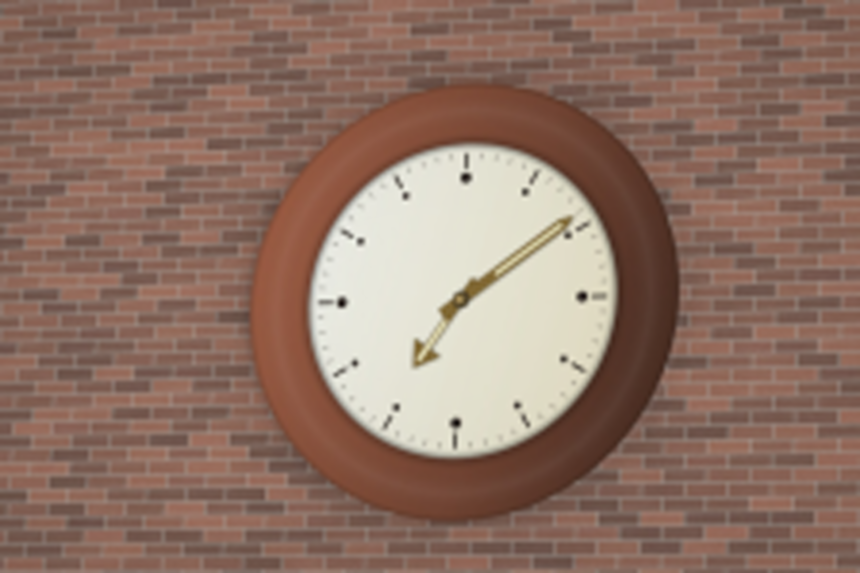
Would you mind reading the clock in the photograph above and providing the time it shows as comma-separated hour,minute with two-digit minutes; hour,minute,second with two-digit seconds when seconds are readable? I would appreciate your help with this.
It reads 7,09
